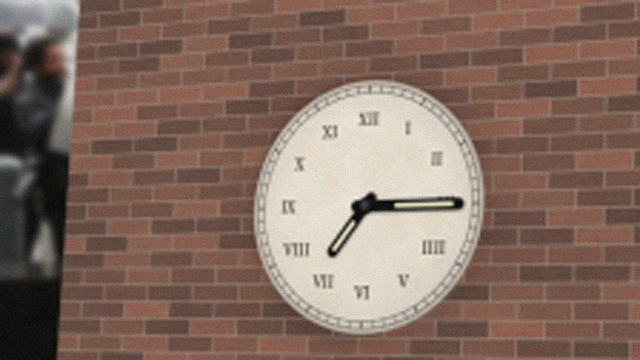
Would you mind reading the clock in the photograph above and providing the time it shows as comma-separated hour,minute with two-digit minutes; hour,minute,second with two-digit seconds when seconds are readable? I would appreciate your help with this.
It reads 7,15
